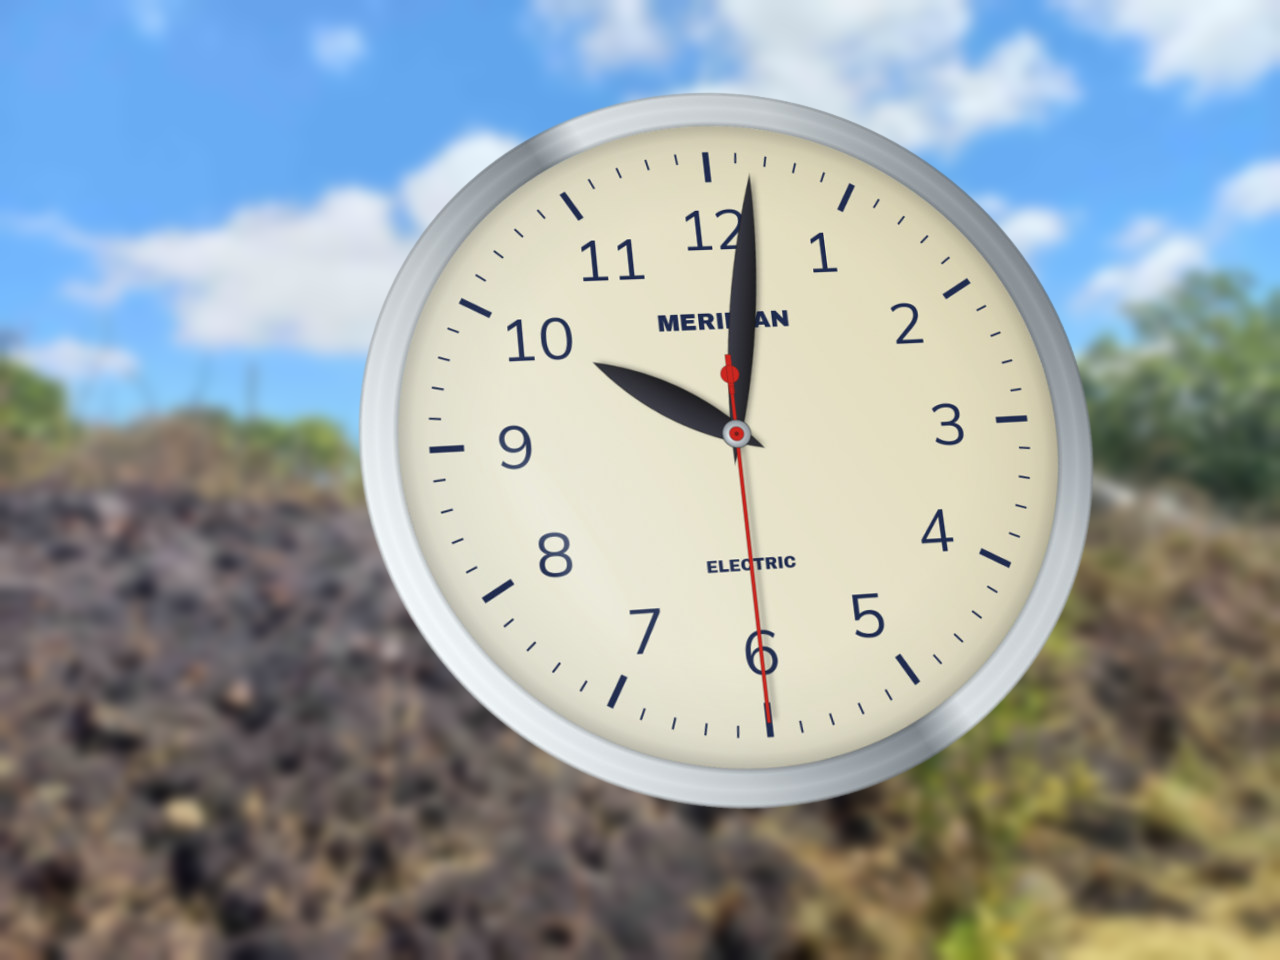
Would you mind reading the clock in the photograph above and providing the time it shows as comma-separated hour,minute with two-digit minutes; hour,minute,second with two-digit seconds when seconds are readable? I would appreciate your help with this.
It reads 10,01,30
